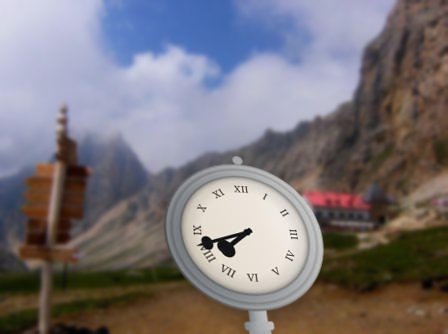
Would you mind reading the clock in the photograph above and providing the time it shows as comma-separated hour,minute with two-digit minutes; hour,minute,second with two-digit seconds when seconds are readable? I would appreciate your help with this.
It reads 7,42
